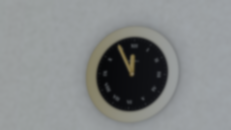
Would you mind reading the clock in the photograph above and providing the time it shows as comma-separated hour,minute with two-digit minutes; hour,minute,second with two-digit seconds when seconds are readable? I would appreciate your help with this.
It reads 11,55
